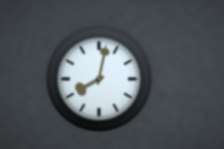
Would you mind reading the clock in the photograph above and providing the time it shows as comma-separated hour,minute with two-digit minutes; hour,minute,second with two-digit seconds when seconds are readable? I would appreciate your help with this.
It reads 8,02
